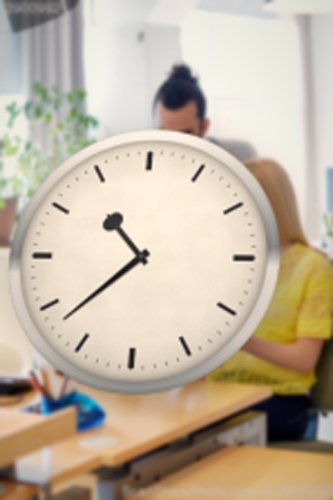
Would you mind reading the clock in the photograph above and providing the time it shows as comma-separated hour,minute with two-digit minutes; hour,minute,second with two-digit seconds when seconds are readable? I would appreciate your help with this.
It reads 10,38
